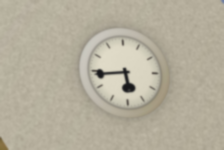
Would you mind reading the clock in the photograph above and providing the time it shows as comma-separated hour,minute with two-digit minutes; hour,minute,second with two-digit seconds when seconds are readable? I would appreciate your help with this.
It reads 5,44
